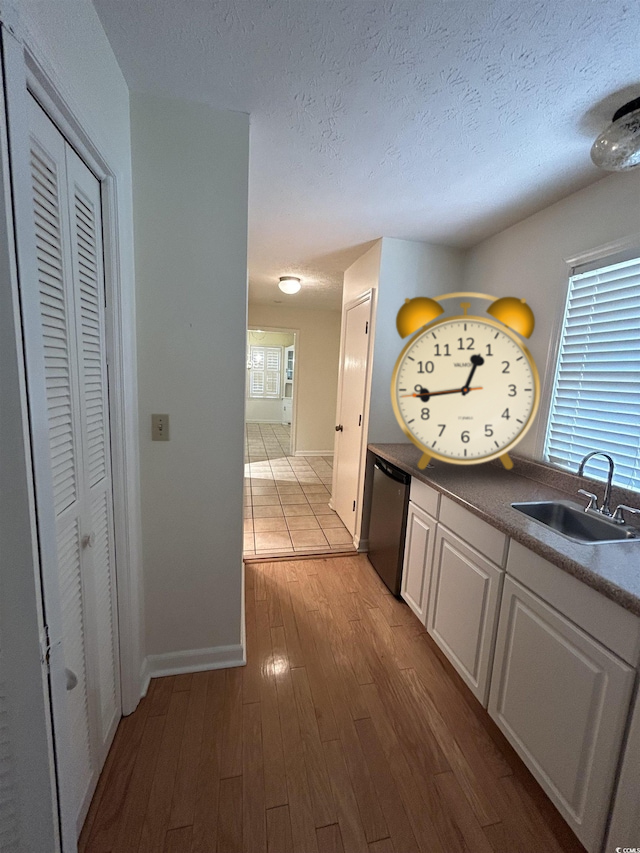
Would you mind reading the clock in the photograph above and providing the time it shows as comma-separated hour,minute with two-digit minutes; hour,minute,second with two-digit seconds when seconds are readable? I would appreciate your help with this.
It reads 12,43,44
